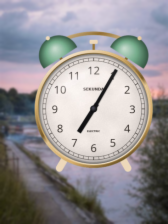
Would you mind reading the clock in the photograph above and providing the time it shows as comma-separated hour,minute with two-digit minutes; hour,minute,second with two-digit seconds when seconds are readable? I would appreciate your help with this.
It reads 7,05
